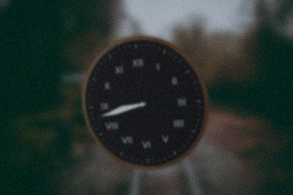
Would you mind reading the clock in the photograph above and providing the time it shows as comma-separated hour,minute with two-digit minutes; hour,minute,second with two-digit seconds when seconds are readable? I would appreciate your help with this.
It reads 8,43
